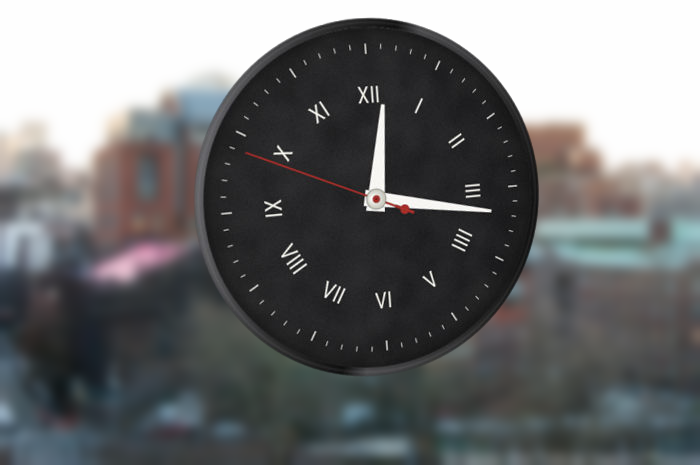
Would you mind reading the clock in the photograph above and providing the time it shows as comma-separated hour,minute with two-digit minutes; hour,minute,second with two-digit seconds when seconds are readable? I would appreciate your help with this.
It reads 12,16,49
